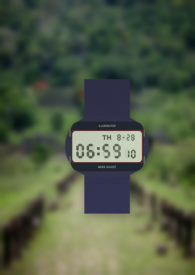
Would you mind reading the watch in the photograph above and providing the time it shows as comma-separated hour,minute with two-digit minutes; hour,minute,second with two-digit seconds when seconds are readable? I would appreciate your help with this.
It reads 6,59,10
